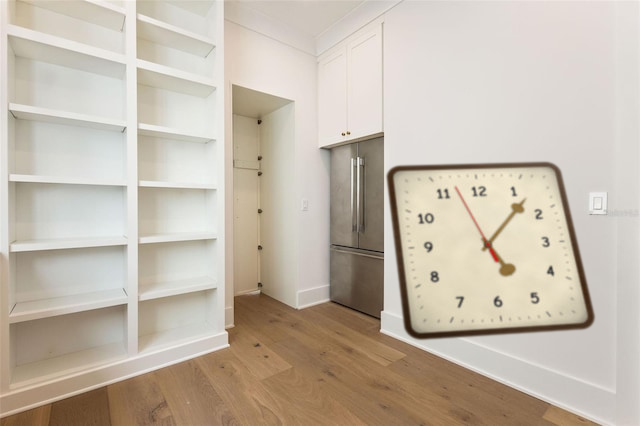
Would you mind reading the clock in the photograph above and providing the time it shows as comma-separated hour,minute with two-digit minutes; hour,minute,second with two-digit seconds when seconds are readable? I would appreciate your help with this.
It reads 5,06,57
